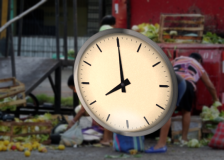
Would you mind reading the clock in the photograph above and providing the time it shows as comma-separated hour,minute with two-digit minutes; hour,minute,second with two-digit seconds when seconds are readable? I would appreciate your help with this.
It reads 8,00
